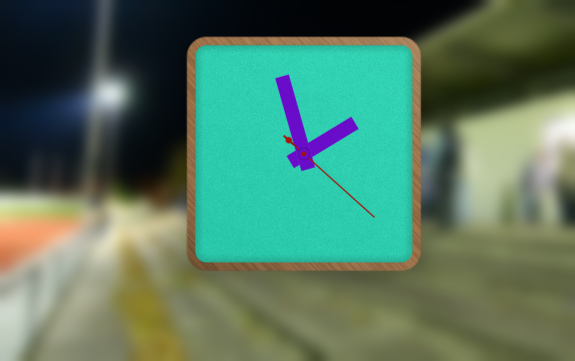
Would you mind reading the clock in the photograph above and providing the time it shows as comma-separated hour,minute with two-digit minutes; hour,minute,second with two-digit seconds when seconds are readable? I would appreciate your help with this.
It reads 1,57,22
